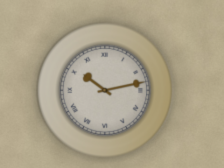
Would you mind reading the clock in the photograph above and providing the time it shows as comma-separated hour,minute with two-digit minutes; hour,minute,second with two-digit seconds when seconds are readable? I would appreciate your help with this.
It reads 10,13
